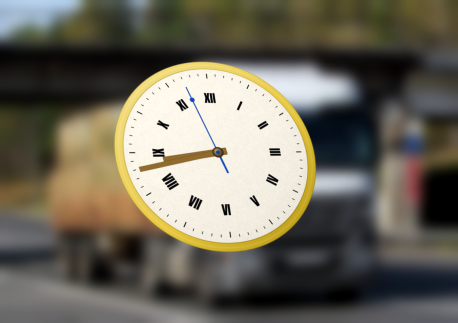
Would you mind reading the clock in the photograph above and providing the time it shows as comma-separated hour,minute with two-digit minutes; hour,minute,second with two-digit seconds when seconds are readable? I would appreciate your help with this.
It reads 8,42,57
